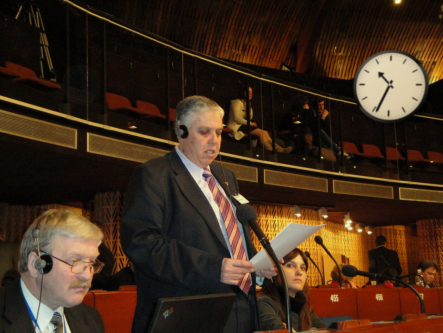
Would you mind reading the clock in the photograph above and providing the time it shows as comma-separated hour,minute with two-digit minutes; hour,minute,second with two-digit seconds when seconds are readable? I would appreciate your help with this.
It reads 10,34
